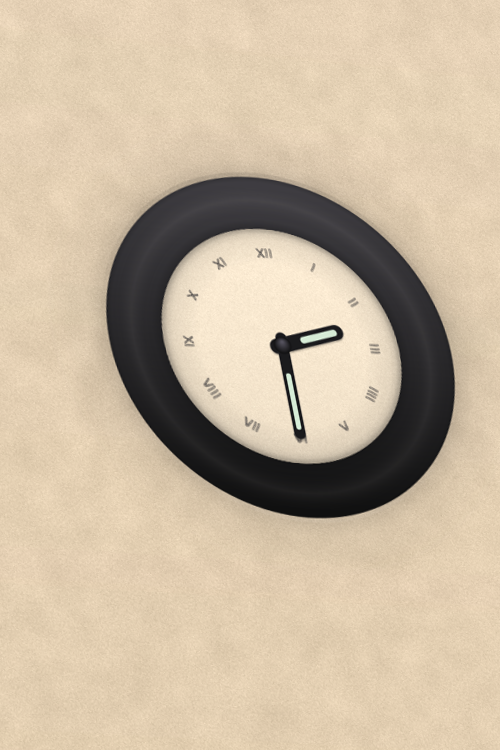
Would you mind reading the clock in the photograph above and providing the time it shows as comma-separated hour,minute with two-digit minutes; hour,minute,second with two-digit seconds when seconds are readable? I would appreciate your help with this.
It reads 2,30
